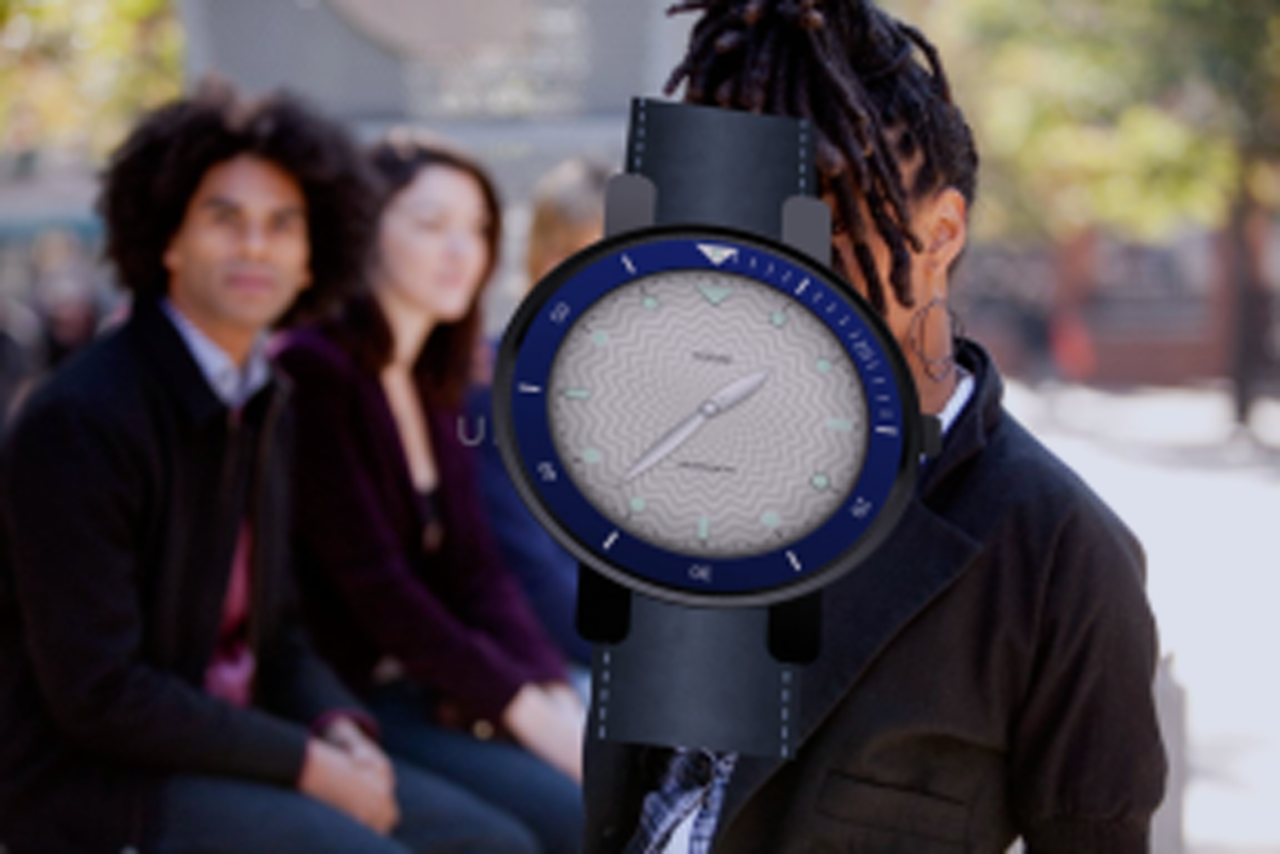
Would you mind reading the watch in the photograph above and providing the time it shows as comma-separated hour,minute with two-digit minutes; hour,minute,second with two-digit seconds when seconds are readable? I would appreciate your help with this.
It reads 1,37
